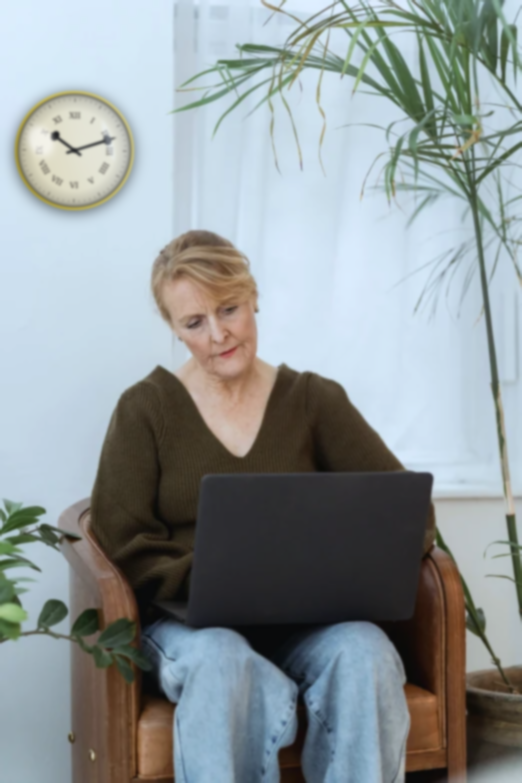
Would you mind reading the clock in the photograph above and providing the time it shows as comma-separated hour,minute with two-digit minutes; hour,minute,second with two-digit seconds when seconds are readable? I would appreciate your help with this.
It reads 10,12
